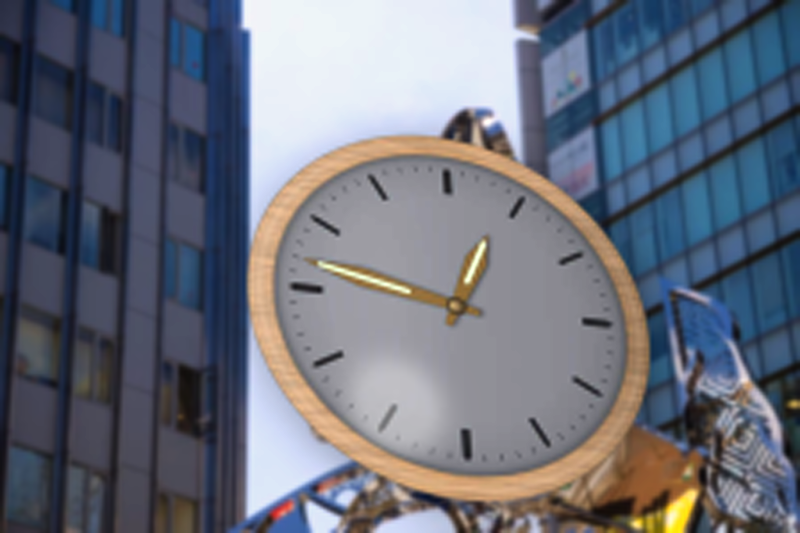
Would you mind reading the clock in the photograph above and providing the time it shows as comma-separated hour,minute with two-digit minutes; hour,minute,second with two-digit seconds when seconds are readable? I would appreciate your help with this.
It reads 12,47
